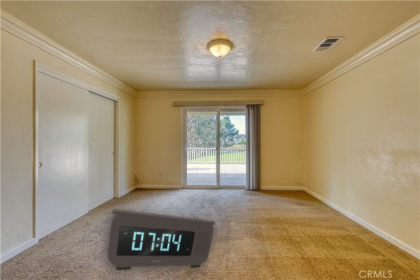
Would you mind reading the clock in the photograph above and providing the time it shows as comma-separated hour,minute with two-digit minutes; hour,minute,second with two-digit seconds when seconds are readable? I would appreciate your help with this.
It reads 7,04
